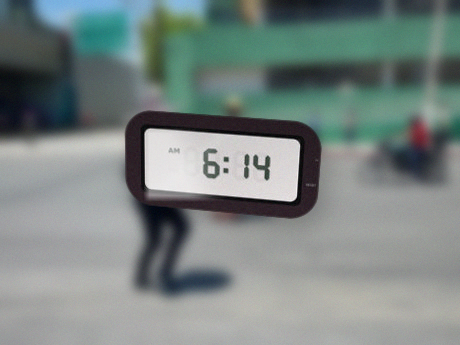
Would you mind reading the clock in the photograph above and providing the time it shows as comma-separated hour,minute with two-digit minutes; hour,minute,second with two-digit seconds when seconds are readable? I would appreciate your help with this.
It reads 6,14
